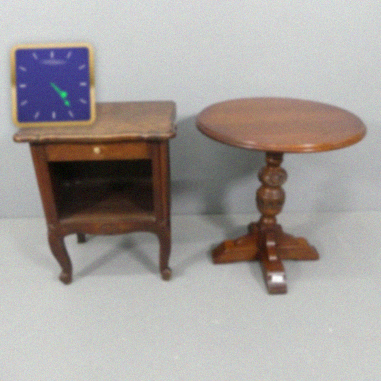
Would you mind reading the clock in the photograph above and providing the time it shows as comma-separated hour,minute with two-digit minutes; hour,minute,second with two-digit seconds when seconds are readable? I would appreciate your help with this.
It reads 4,24
